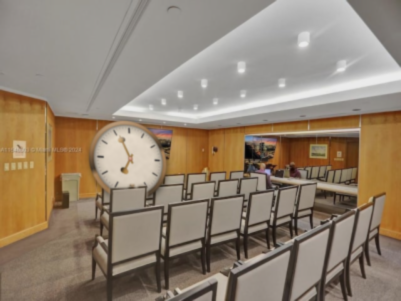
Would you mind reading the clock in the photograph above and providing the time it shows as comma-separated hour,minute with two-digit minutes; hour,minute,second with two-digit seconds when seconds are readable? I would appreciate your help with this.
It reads 6,56
